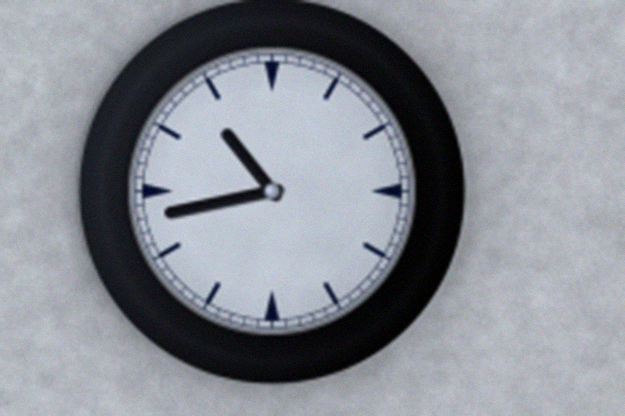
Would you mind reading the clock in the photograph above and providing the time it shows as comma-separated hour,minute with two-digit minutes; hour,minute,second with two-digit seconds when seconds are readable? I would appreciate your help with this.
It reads 10,43
